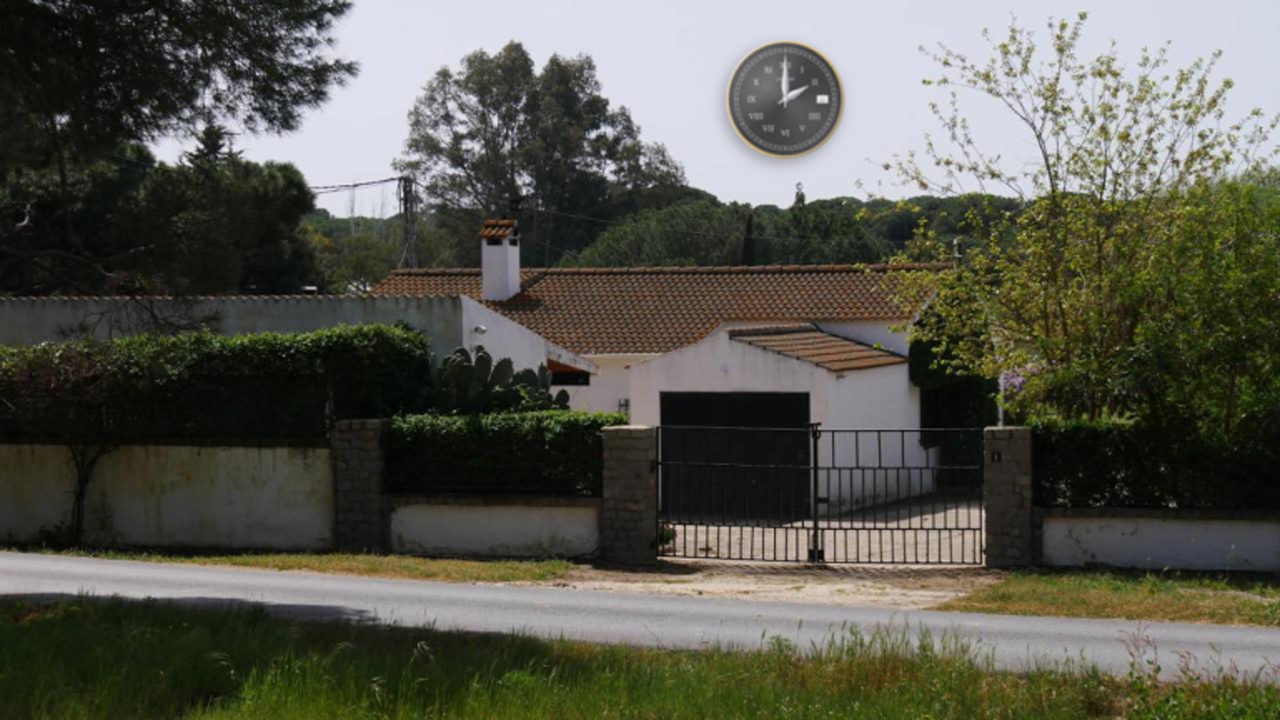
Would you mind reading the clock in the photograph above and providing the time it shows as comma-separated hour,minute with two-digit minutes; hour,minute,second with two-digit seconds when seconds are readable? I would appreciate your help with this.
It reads 2,00
